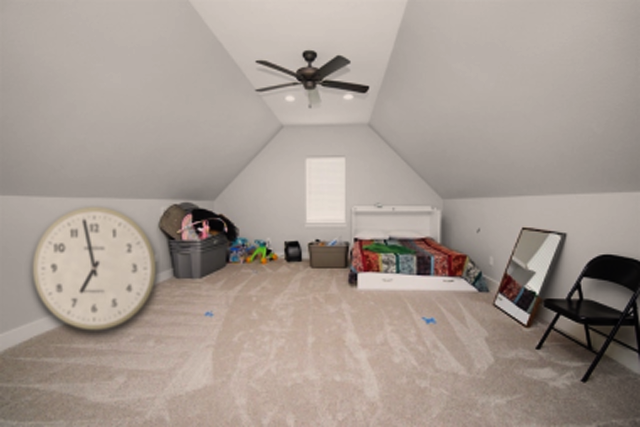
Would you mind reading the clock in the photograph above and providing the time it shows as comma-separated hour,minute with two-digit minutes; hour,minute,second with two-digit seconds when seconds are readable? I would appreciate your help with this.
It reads 6,58
